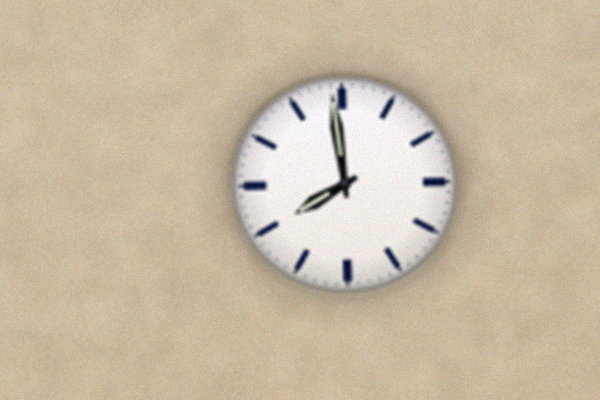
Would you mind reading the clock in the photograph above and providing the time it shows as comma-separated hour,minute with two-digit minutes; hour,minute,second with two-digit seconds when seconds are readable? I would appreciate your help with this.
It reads 7,59
